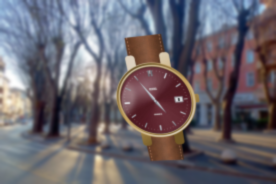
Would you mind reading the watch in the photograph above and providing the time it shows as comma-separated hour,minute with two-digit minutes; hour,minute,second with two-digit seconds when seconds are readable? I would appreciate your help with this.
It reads 4,55
